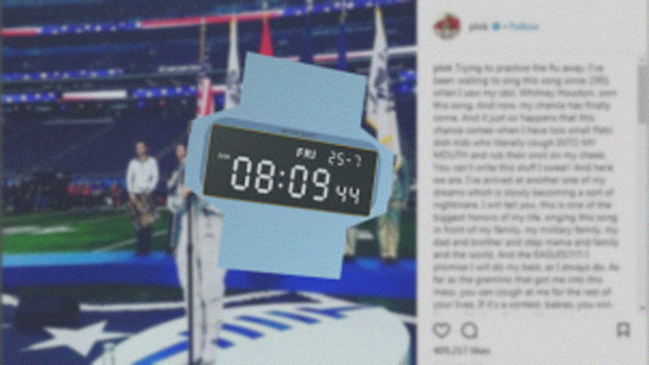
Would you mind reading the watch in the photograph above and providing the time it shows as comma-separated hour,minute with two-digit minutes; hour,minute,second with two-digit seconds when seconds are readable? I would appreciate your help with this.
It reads 8,09,44
